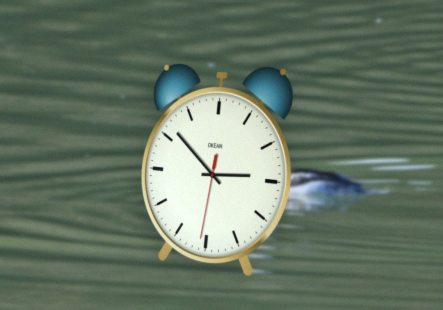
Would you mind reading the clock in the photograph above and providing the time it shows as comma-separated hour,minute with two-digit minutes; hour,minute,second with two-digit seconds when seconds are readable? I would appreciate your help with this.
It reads 2,51,31
